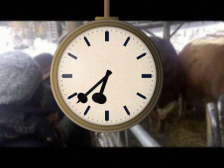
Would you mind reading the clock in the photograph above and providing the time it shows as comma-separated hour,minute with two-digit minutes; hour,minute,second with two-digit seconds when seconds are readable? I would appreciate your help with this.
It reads 6,38
